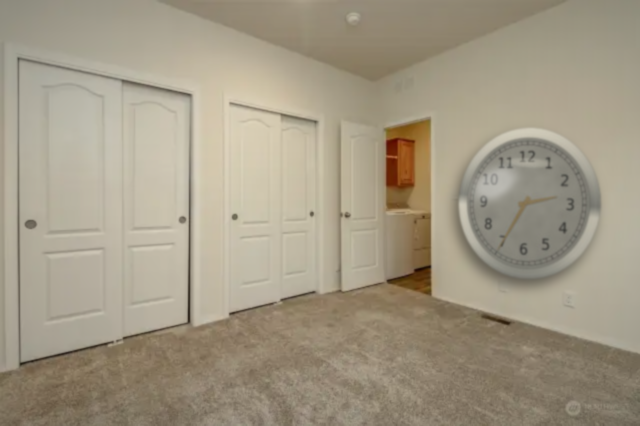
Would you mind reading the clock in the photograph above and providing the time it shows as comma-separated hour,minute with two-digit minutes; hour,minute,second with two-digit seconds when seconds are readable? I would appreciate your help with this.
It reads 2,35
